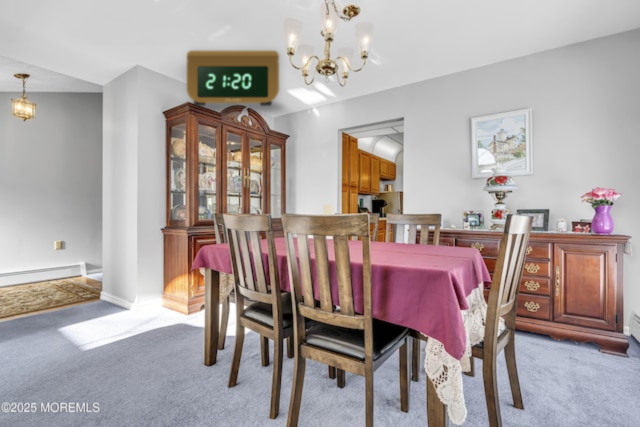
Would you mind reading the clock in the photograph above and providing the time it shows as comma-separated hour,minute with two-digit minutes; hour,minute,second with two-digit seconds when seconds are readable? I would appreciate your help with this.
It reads 21,20
